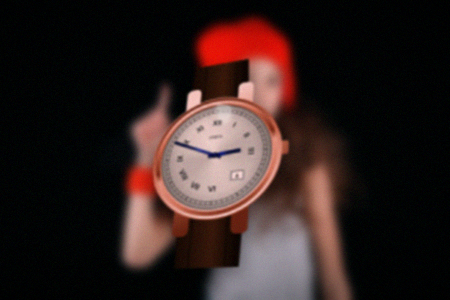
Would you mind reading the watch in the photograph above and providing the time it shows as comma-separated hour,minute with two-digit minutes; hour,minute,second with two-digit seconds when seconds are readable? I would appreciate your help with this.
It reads 2,49
